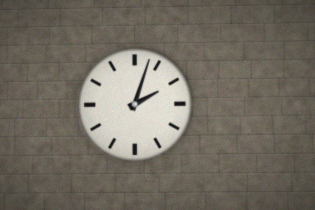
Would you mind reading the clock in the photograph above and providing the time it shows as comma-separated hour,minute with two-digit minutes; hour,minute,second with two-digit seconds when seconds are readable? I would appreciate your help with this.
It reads 2,03
